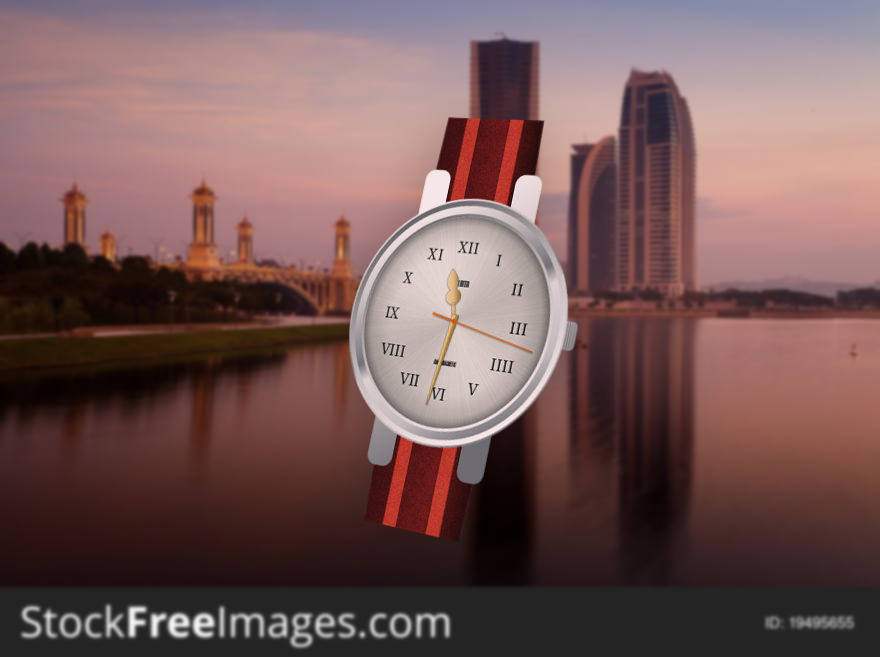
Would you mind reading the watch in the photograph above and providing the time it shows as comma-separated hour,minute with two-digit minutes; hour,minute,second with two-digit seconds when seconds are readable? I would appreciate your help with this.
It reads 11,31,17
